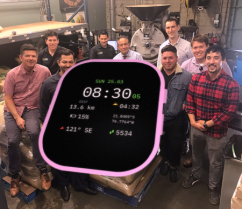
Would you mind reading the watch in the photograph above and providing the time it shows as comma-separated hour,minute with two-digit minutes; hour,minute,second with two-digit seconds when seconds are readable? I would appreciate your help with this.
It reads 8,30
